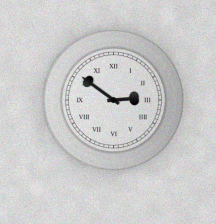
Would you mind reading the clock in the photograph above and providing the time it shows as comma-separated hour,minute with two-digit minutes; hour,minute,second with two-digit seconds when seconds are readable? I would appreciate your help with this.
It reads 2,51
